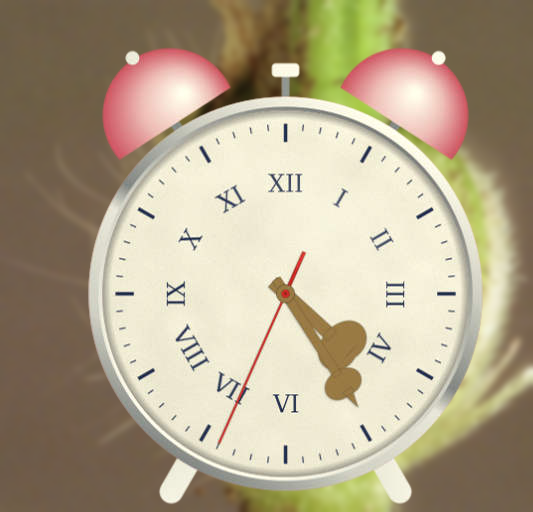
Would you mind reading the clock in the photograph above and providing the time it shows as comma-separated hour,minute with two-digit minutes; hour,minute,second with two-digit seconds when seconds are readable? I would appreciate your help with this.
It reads 4,24,34
